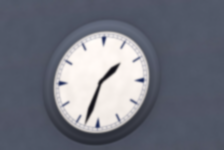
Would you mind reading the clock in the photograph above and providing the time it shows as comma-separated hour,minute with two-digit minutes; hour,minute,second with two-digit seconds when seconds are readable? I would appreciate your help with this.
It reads 1,33
